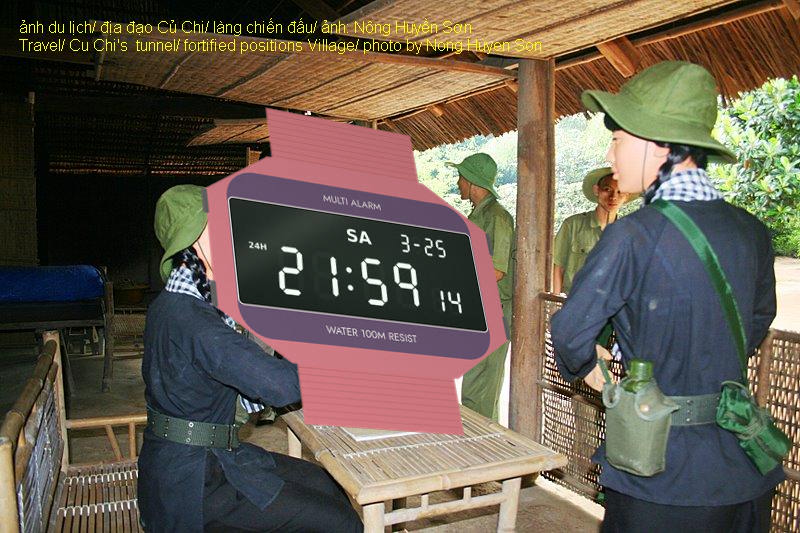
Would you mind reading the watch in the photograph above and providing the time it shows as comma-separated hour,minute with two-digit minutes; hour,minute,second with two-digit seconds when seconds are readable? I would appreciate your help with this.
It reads 21,59,14
